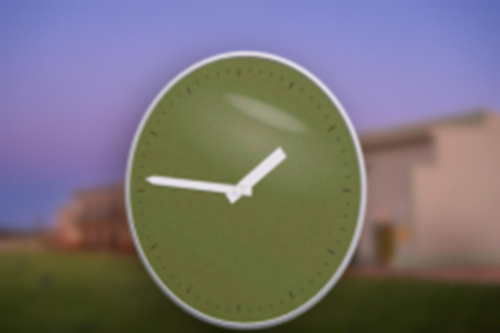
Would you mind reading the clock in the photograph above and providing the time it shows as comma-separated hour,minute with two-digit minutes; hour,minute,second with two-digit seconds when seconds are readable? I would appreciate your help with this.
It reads 1,46
